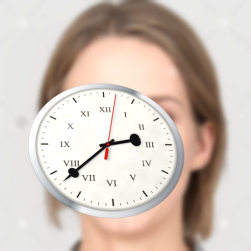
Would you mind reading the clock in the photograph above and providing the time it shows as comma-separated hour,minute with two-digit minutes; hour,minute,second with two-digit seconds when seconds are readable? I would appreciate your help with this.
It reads 2,38,02
